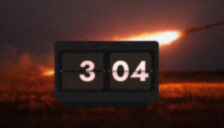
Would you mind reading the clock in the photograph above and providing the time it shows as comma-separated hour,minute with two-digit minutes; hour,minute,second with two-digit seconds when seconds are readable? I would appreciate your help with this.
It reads 3,04
